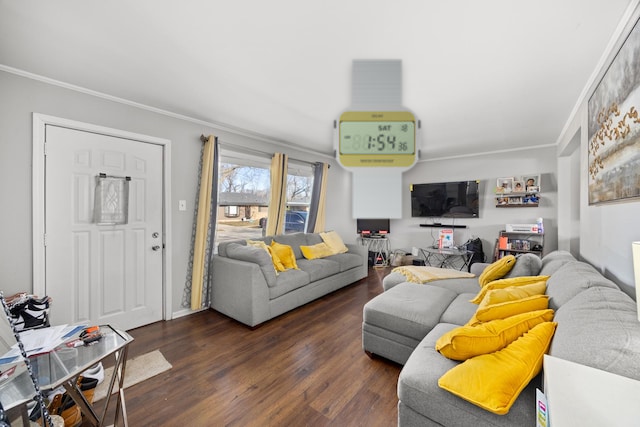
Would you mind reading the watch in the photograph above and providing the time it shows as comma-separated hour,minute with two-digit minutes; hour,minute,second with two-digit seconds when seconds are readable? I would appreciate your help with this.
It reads 1,54
